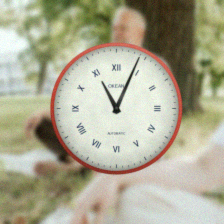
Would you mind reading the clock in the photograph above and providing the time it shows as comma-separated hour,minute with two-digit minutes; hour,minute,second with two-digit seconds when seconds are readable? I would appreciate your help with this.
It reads 11,04
